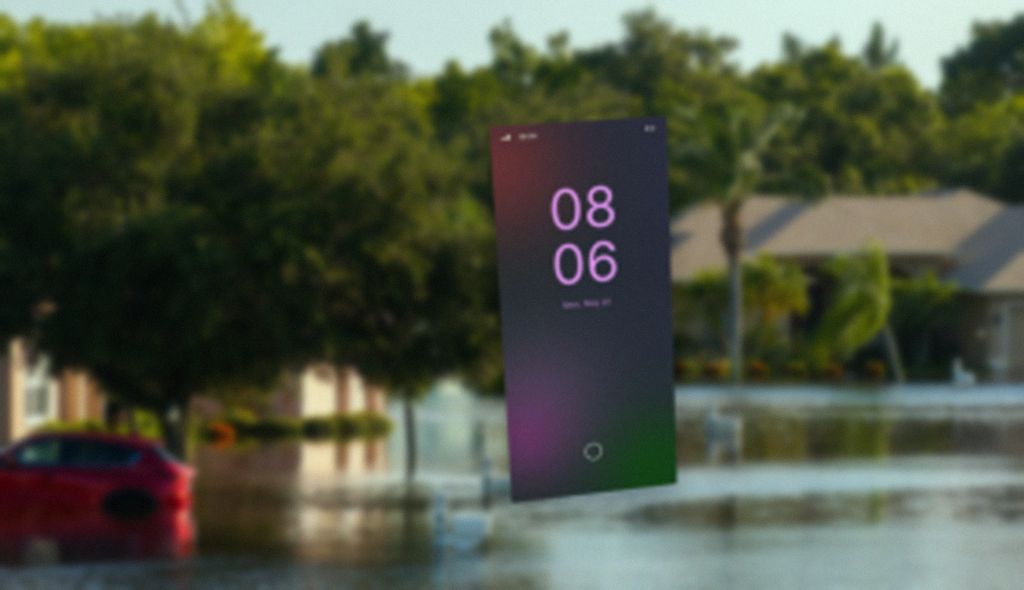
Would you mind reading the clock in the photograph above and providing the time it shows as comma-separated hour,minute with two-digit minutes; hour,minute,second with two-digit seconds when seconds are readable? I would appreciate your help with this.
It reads 8,06
